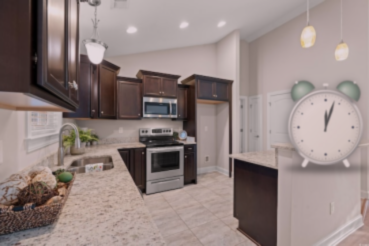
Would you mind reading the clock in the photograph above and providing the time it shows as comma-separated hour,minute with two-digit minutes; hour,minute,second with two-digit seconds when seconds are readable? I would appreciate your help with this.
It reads 12,03
